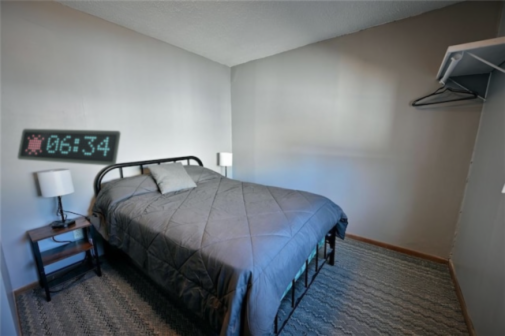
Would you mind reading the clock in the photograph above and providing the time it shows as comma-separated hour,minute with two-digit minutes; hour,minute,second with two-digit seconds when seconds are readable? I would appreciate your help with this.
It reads 6,34
